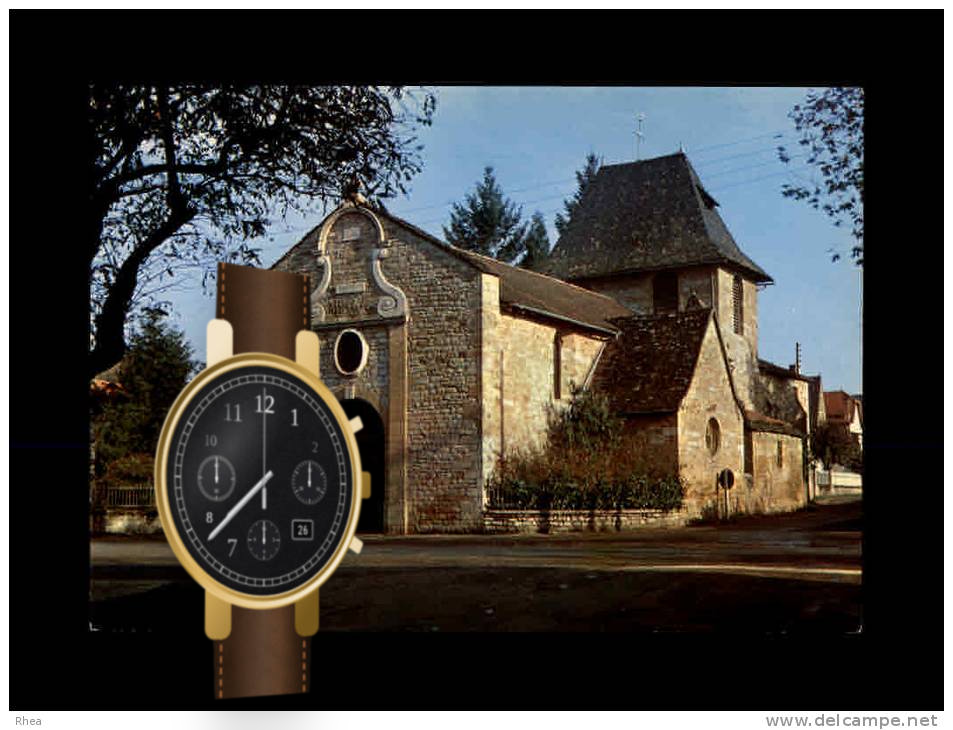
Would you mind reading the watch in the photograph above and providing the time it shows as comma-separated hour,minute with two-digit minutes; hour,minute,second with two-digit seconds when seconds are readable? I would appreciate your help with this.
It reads 7,38
